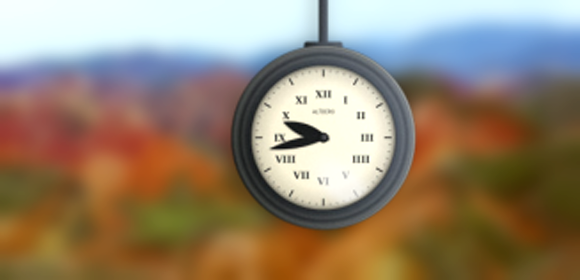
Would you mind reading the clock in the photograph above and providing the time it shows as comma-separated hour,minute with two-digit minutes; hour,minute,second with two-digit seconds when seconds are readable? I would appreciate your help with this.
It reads 9,43
